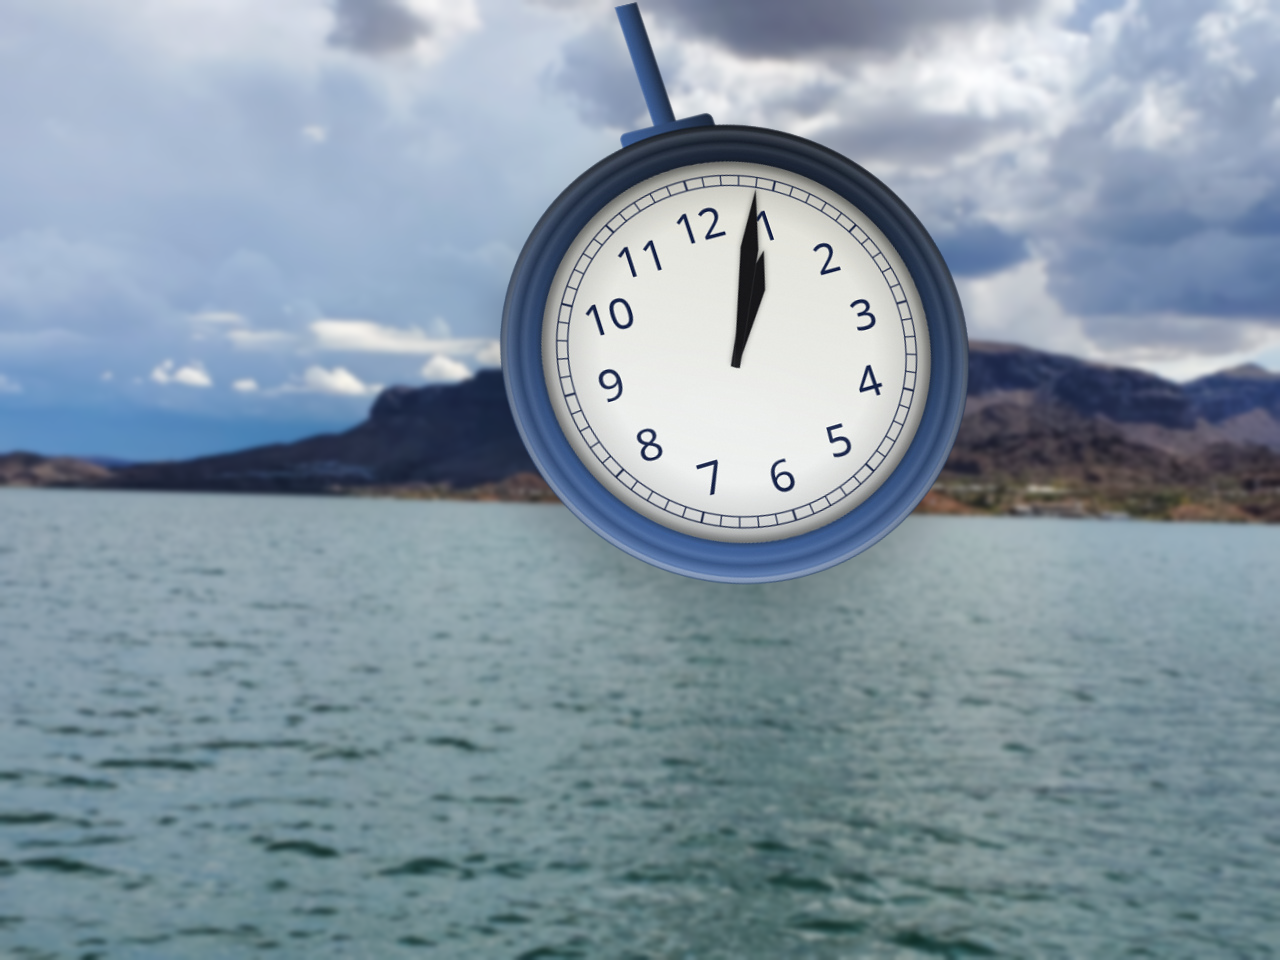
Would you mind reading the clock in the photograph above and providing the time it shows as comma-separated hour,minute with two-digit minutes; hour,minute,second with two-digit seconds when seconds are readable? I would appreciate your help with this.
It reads 1,04
